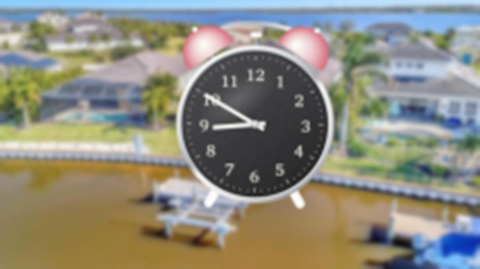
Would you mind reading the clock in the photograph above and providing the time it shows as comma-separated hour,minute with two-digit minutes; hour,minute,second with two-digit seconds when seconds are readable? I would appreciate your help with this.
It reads 8,50
